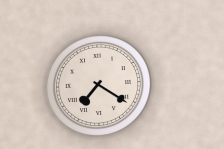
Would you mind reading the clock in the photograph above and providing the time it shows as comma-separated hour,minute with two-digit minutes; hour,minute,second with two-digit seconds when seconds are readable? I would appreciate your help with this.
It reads 7,21
